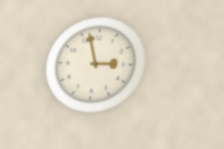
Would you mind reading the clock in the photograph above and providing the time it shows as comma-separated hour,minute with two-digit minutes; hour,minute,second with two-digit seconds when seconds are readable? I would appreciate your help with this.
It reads 2,57
